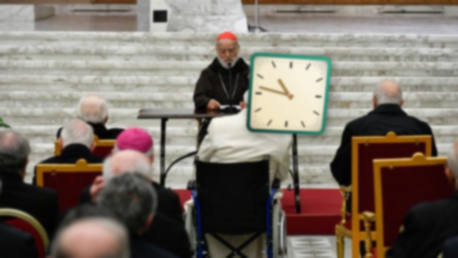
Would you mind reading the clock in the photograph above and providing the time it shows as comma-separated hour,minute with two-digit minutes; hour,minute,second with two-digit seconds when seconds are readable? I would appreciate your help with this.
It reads 10,47
